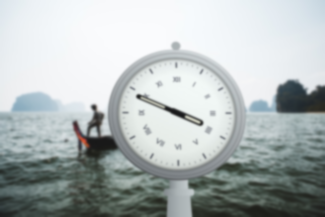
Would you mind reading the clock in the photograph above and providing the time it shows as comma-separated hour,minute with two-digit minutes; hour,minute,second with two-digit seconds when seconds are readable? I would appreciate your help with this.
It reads 3,49
